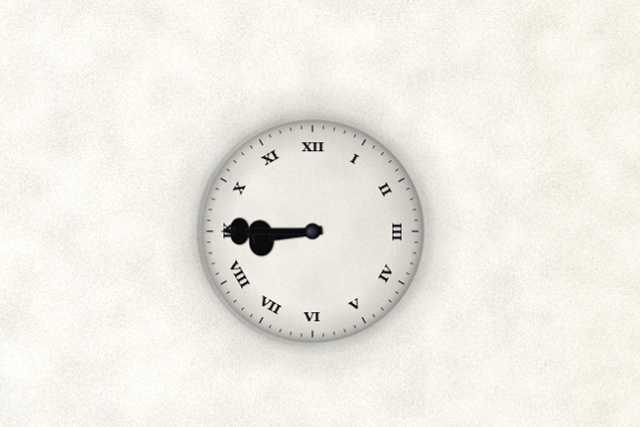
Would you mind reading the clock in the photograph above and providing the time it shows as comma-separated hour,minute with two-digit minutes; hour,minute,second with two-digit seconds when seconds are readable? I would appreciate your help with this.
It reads 8,45
